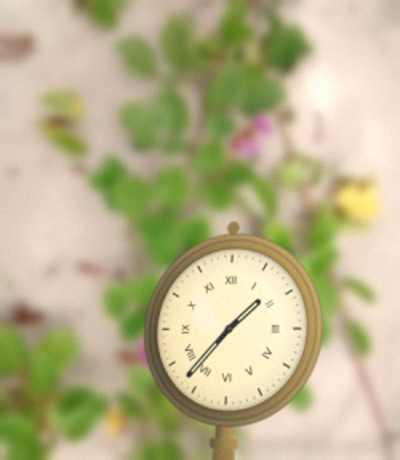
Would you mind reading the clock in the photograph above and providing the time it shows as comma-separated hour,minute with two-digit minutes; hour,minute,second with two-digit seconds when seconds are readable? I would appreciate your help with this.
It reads 1,37
